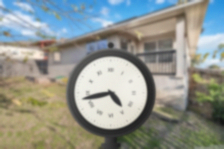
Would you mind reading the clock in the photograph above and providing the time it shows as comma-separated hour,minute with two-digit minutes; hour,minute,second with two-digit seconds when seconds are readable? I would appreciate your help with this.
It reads 4,43
